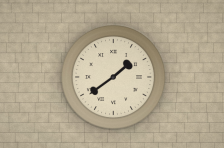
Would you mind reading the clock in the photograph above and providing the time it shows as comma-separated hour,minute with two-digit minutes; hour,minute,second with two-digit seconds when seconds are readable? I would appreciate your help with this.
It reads 1,39
